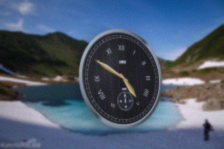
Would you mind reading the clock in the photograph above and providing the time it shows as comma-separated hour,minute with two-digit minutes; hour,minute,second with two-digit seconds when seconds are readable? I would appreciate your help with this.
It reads 4,50
